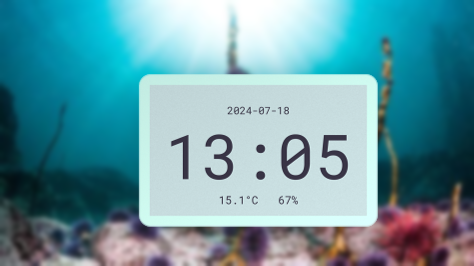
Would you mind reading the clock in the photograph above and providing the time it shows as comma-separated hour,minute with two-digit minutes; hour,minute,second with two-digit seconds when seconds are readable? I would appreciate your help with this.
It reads 13,05
